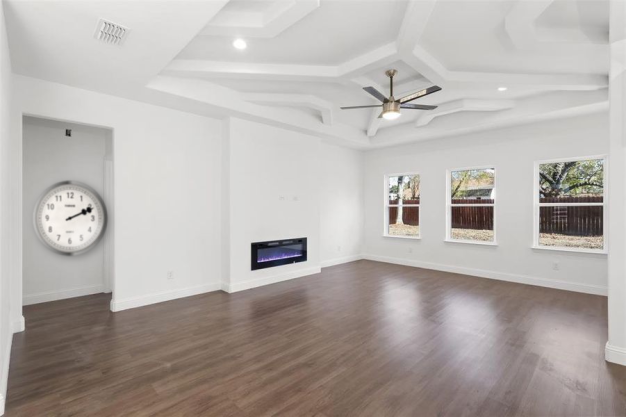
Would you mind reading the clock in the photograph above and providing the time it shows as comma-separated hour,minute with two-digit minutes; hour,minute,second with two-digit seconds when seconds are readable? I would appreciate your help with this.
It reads 2,11
